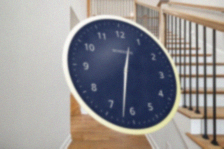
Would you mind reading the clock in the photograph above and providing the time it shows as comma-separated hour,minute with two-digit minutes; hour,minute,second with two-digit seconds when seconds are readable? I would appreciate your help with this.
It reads 12,32
